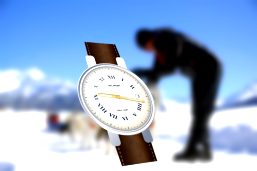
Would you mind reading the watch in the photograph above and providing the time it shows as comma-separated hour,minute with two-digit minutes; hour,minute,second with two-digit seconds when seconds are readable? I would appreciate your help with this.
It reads 9,17
